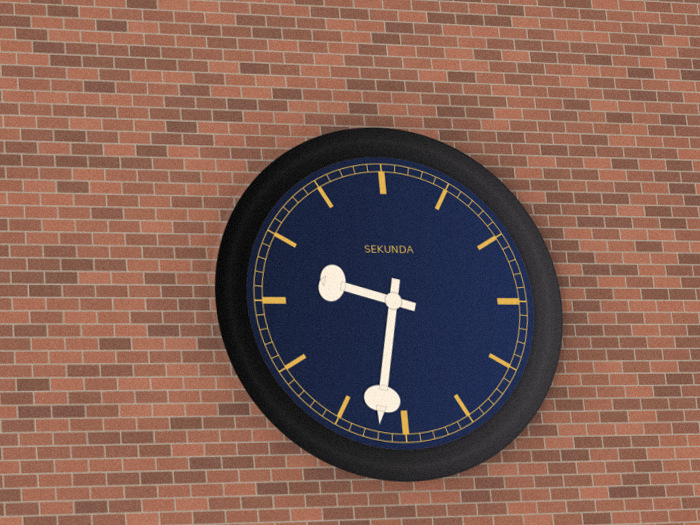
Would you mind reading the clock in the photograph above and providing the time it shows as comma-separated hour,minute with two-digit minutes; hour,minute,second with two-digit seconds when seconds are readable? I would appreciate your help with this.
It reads 9,32
